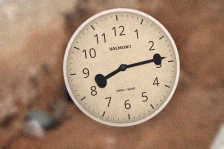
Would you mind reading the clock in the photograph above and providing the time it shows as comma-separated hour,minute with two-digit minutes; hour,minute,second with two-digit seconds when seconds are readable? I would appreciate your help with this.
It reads 8,14
